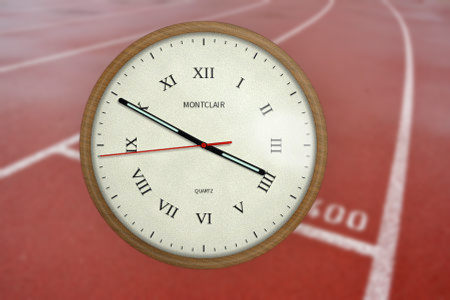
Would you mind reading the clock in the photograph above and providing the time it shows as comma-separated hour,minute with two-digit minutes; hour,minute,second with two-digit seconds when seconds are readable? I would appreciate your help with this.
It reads 3,49,44
